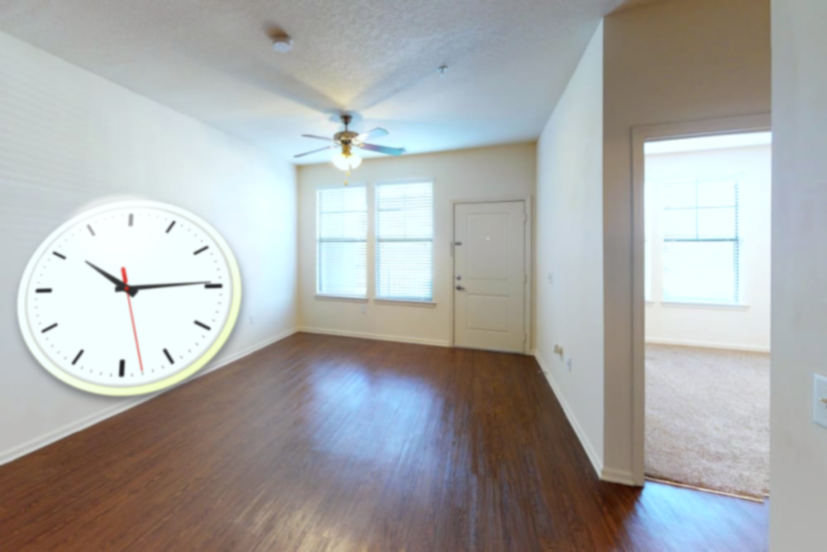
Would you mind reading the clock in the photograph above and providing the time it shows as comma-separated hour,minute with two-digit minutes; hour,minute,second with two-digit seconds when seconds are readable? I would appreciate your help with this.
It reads 10,14,28
